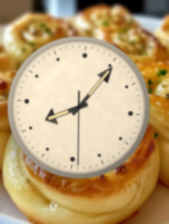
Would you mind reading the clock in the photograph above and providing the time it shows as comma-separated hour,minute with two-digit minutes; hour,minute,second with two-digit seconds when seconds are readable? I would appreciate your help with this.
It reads 8,05,29
